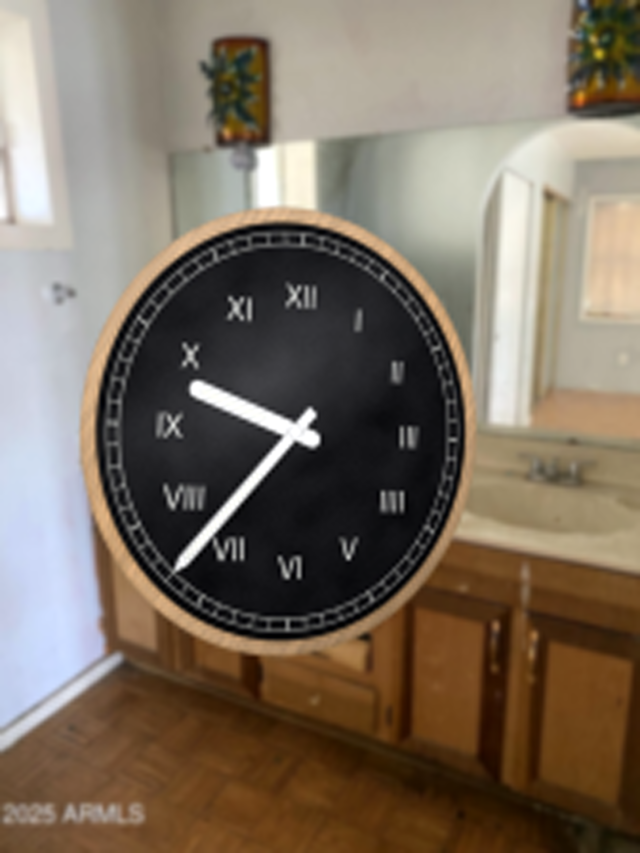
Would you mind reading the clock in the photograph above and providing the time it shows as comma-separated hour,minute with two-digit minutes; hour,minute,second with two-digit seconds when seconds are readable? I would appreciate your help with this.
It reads 9,37
